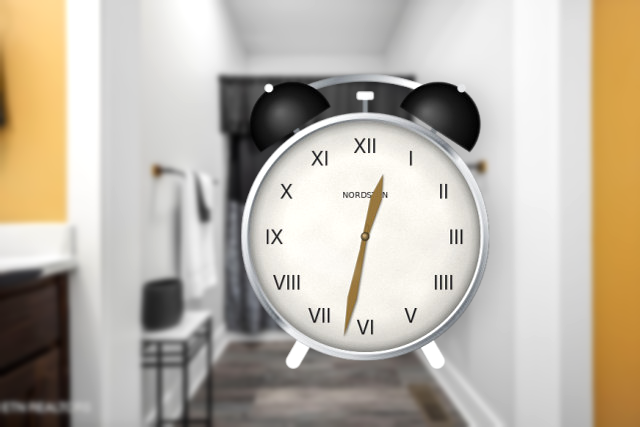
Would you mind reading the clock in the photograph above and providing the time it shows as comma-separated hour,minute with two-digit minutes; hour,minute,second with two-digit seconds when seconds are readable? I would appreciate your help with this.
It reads 12,32
